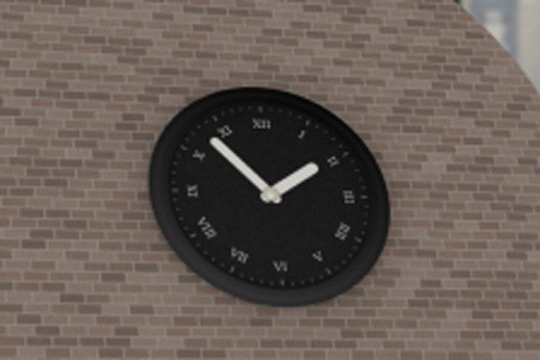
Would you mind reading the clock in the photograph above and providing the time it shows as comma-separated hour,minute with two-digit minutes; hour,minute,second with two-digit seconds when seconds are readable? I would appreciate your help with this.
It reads 1,53
